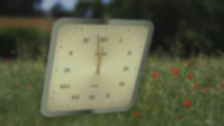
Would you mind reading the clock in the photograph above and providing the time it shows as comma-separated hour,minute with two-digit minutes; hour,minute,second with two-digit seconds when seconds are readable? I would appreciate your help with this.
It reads 11,58
